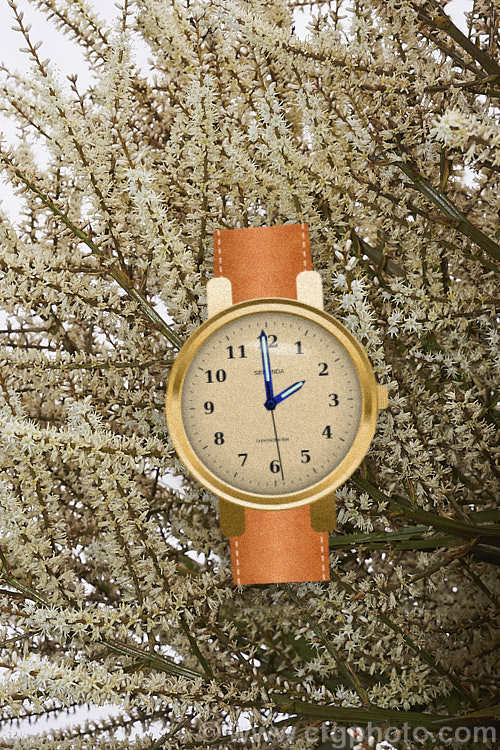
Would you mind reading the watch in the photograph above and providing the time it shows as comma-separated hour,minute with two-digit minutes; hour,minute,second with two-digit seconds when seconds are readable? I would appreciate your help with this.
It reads 1,59,29
